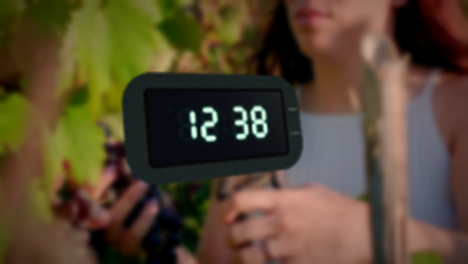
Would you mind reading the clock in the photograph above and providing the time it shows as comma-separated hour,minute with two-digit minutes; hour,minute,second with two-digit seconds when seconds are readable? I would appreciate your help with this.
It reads 12,38
